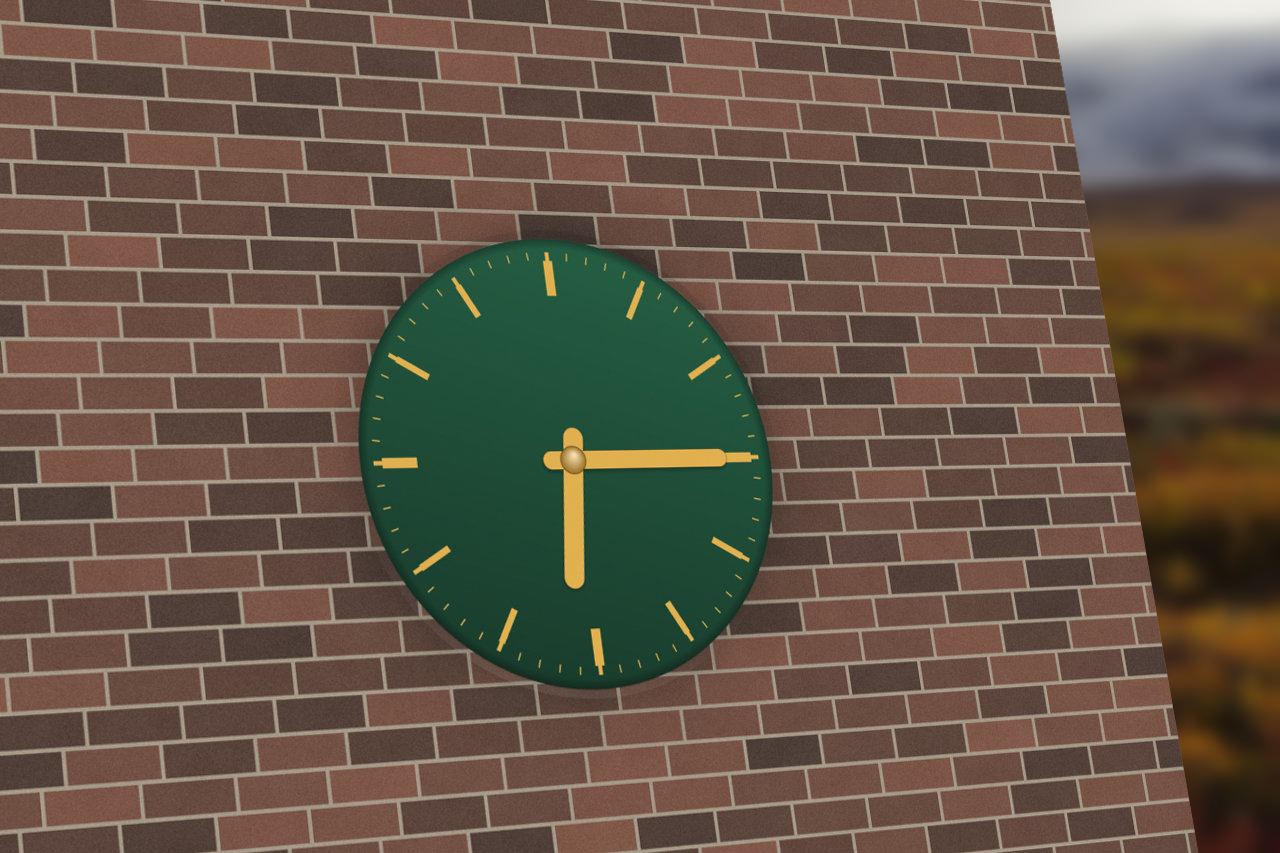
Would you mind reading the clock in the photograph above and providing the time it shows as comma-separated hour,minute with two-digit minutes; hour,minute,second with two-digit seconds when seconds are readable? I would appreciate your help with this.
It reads 6,15
